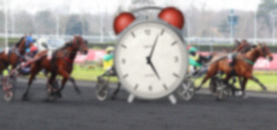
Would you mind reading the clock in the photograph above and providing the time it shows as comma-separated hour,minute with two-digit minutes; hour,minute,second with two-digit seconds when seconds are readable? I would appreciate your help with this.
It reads 5,04
